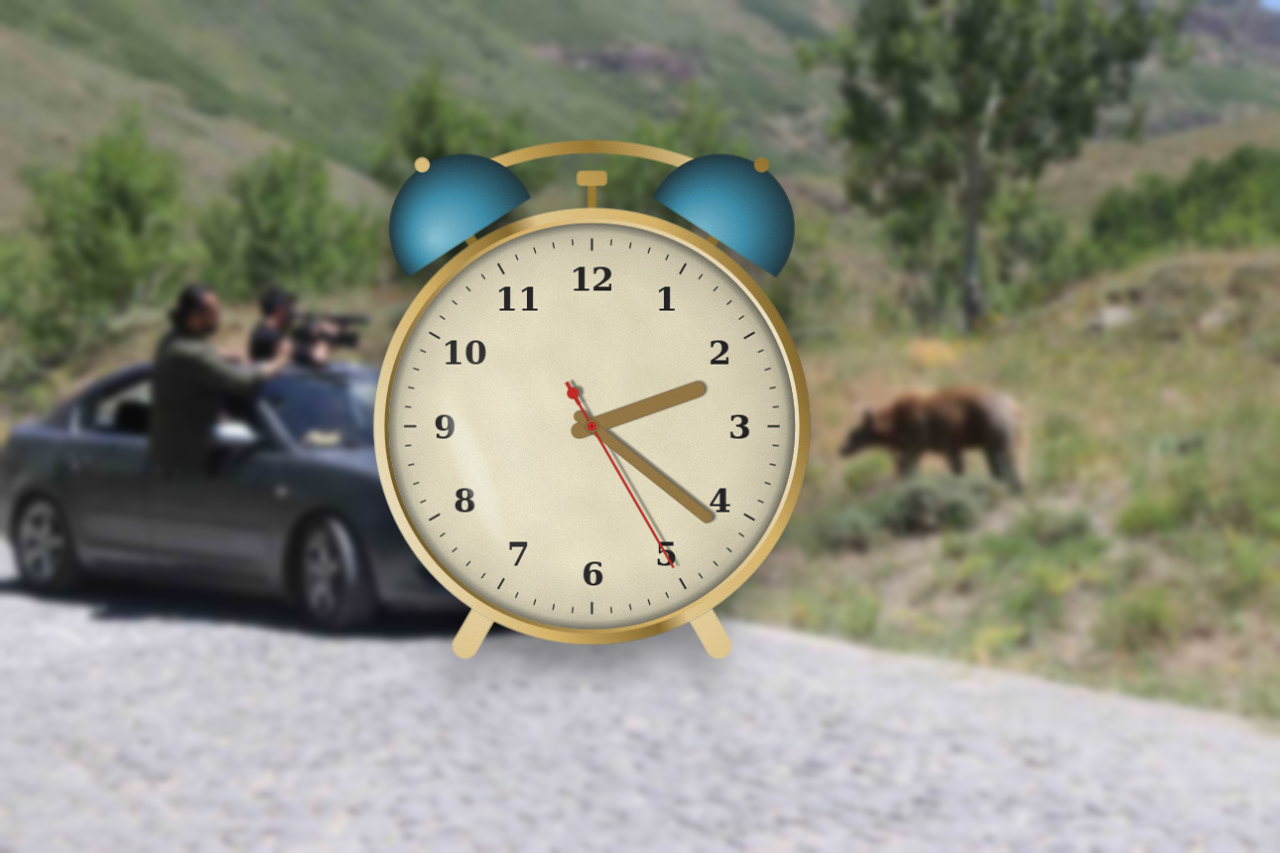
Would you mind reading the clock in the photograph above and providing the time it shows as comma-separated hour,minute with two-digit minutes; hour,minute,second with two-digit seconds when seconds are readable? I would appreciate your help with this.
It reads 2,21,25
